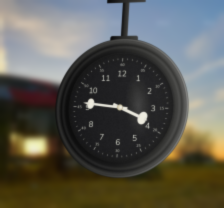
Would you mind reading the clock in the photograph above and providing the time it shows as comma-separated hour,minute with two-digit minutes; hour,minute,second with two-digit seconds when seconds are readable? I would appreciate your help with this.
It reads 3,46
